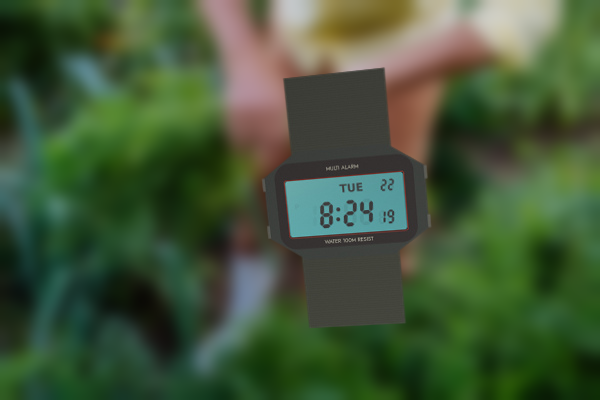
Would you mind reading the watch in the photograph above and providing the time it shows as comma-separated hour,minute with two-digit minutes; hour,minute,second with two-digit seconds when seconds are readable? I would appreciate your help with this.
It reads 8,24,19
